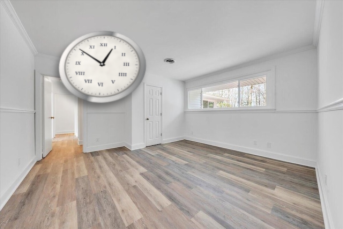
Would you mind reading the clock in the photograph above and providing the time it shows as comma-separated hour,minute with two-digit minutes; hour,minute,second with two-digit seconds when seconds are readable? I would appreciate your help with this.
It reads 12,51
